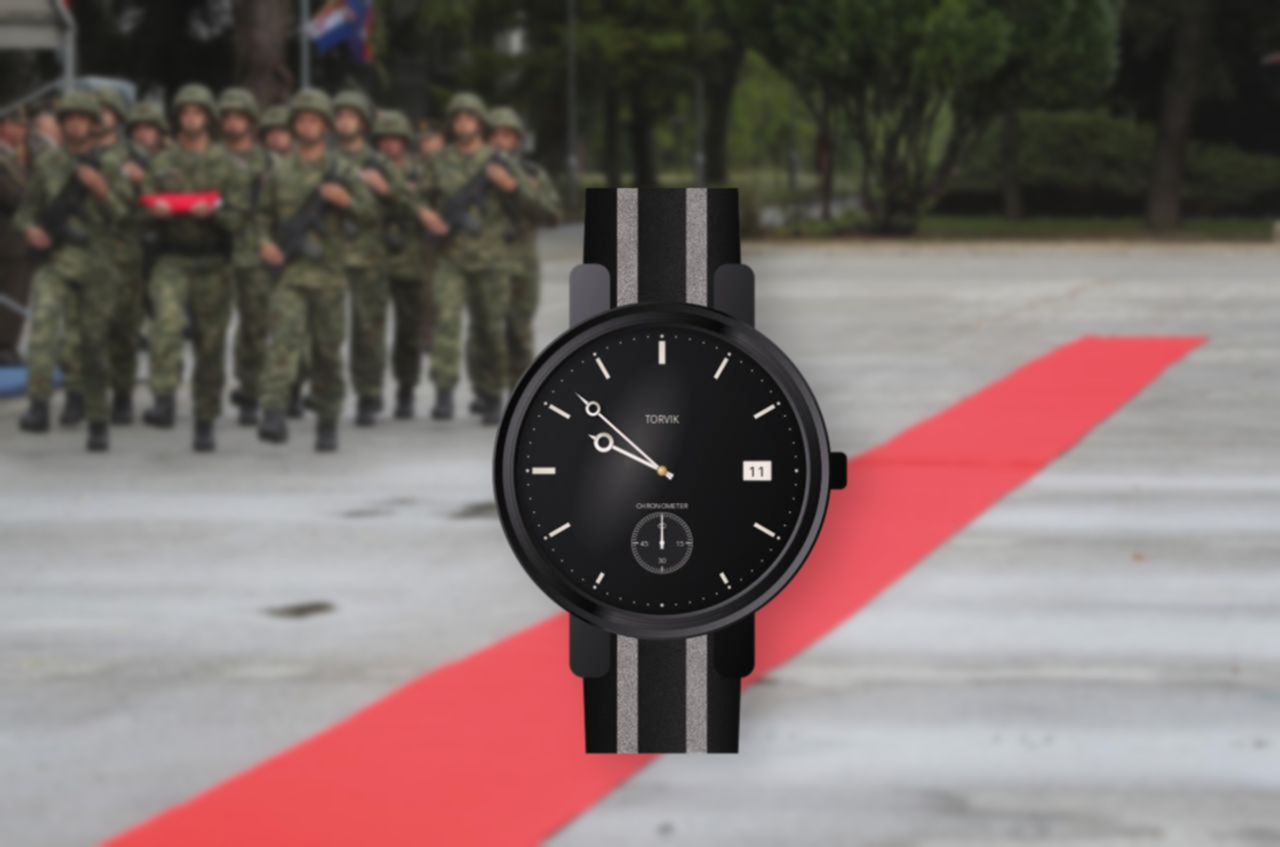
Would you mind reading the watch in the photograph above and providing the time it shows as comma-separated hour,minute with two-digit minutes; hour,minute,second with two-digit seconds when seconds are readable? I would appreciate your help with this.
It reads 9,52
